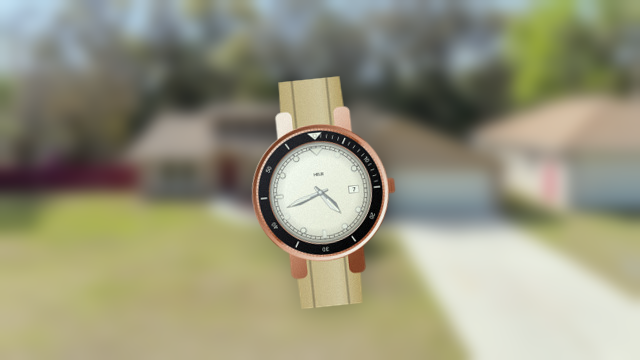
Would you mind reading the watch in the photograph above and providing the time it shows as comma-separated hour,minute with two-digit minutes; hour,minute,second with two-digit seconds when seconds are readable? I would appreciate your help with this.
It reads 4,42
